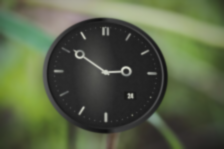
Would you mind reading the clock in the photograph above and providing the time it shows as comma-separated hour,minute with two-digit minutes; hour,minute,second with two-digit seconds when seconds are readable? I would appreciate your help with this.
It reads 2,51
